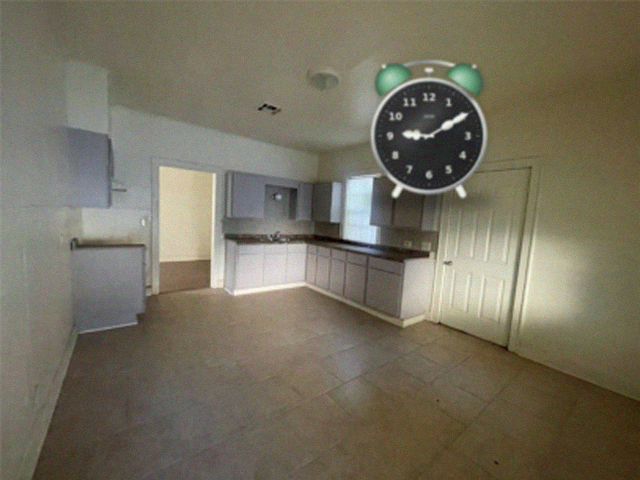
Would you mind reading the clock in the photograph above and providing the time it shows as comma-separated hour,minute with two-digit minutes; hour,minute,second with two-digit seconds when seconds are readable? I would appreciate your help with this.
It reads 9,10
